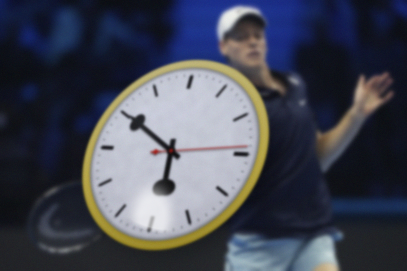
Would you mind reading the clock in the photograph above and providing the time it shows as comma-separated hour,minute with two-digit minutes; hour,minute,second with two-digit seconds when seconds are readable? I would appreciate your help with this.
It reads 5,50,14
